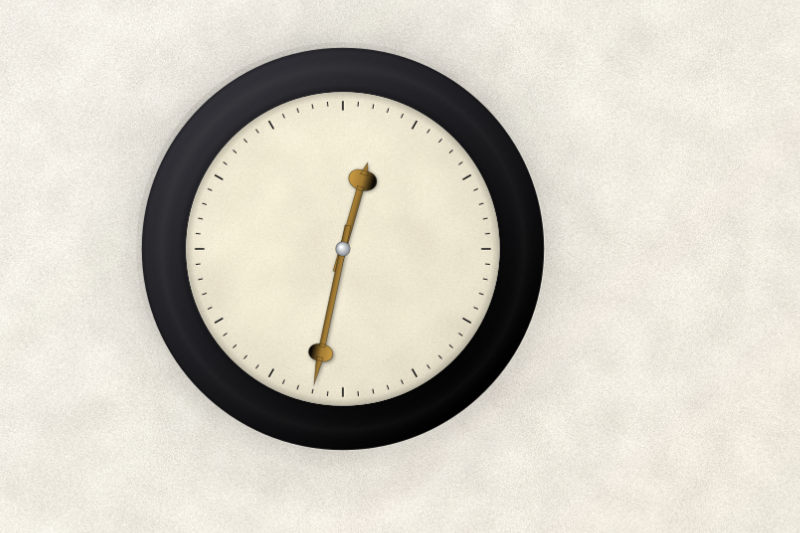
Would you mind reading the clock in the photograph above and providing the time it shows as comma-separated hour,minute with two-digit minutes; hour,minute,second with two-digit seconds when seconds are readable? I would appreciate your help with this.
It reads 12,32
